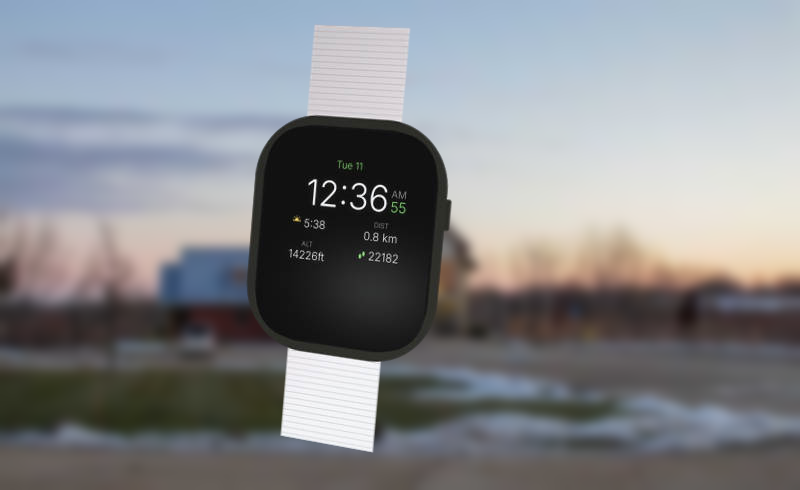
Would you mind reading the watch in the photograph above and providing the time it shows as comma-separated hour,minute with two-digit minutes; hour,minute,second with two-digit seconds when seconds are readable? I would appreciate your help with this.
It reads 12,36,55
